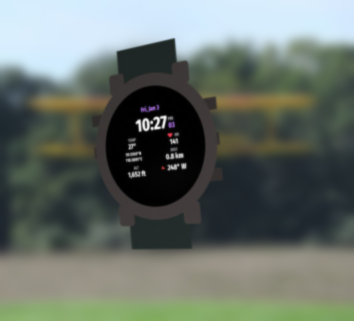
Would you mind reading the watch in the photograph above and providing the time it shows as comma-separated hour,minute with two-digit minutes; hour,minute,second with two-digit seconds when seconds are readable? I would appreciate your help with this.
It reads 10,27
